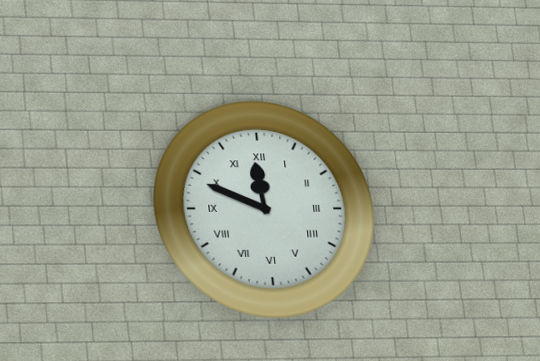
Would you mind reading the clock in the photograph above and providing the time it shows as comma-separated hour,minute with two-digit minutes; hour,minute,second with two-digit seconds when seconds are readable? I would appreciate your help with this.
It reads 11,49
